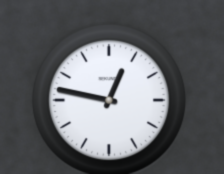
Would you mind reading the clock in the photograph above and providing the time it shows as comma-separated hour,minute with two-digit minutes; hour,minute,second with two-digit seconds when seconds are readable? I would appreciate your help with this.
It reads 12,47
